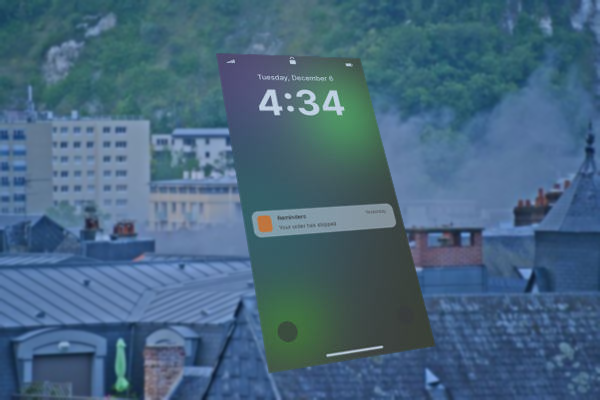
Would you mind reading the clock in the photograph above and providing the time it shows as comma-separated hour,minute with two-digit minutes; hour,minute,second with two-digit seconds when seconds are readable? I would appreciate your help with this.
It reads 4,34
